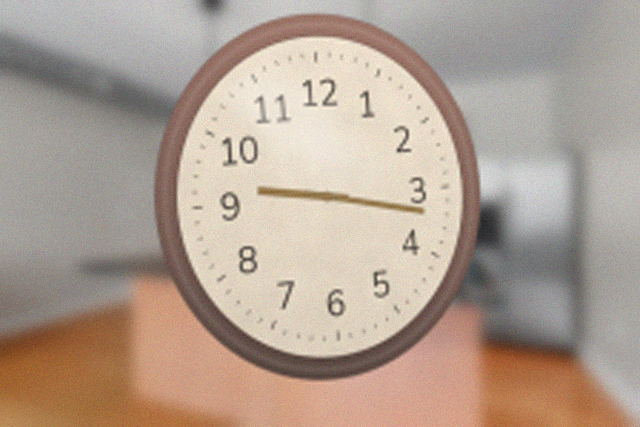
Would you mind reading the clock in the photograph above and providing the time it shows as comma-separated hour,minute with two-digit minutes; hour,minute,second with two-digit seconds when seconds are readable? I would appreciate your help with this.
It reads 9,17
